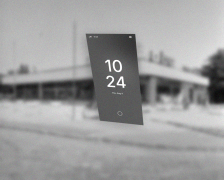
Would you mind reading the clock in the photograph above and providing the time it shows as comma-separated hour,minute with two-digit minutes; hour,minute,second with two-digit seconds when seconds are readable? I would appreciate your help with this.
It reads 10,24
